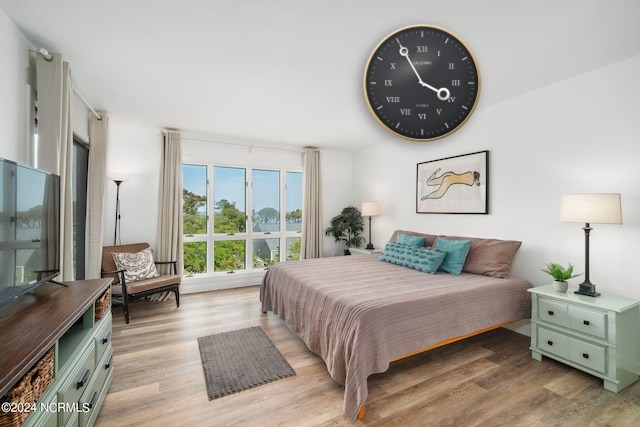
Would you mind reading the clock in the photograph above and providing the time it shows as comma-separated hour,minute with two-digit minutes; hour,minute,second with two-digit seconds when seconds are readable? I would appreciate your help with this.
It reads 3,55
